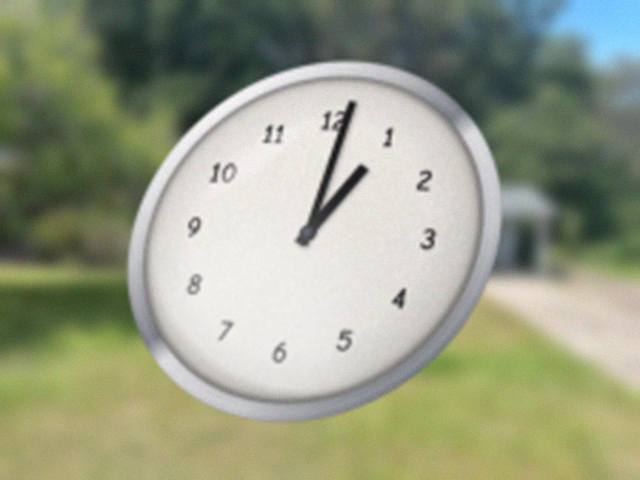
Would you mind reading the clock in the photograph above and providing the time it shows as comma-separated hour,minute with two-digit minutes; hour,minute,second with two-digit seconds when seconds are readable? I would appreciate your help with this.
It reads 1,01
